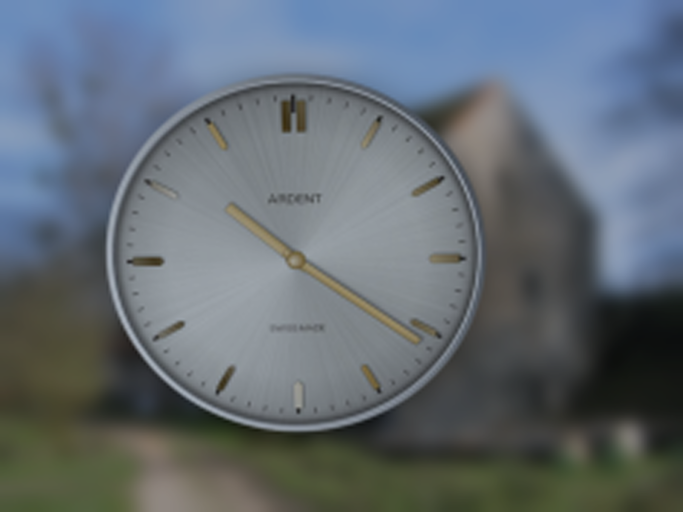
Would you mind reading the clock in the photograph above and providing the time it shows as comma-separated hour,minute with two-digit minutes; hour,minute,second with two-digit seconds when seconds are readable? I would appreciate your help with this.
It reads 10,21
